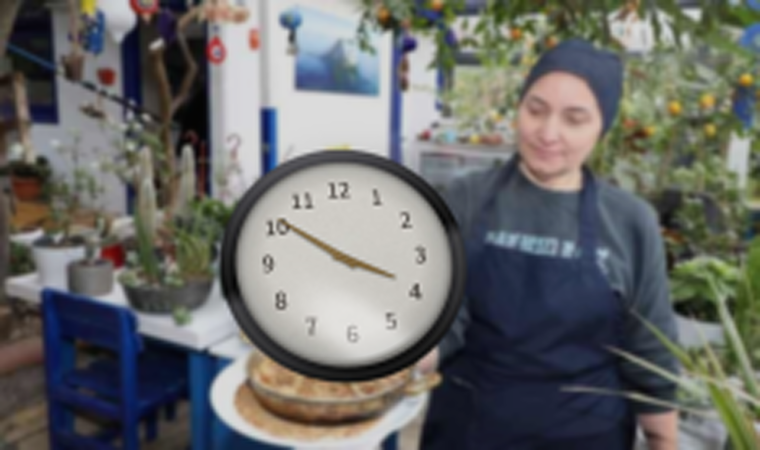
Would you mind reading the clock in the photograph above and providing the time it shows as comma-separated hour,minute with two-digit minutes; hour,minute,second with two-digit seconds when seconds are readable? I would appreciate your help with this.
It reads 3,51
